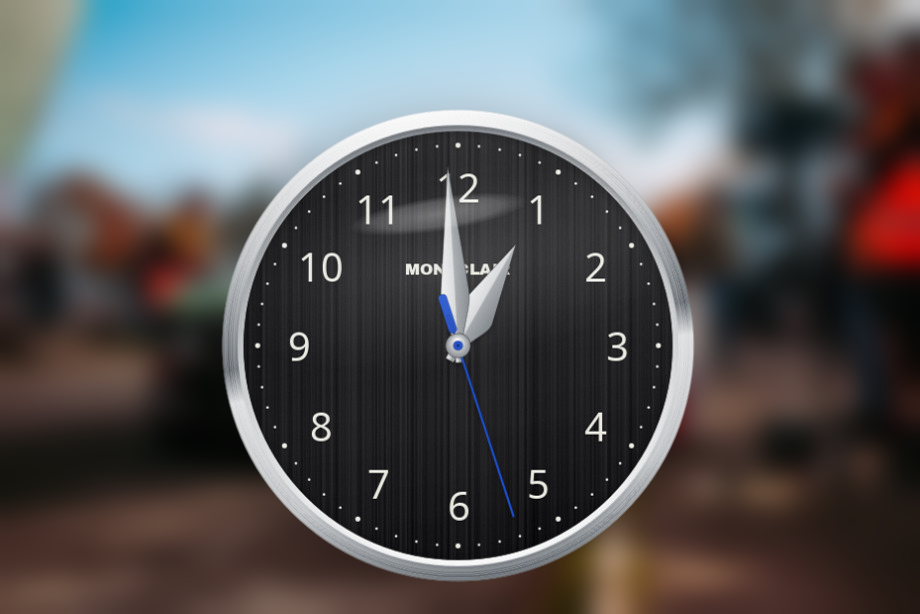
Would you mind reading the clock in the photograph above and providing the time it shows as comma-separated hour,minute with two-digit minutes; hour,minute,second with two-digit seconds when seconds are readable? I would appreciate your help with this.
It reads 12,59,27
